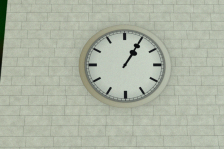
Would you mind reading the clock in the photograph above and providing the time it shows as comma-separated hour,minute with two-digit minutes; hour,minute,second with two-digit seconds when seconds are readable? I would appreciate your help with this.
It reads 1,05
